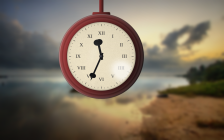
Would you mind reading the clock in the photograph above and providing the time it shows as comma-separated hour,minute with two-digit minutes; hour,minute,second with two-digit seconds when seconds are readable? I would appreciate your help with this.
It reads 11,34
